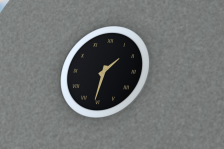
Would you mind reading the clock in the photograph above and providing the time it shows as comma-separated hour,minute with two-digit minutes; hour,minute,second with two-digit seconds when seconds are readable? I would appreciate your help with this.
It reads 1,31
